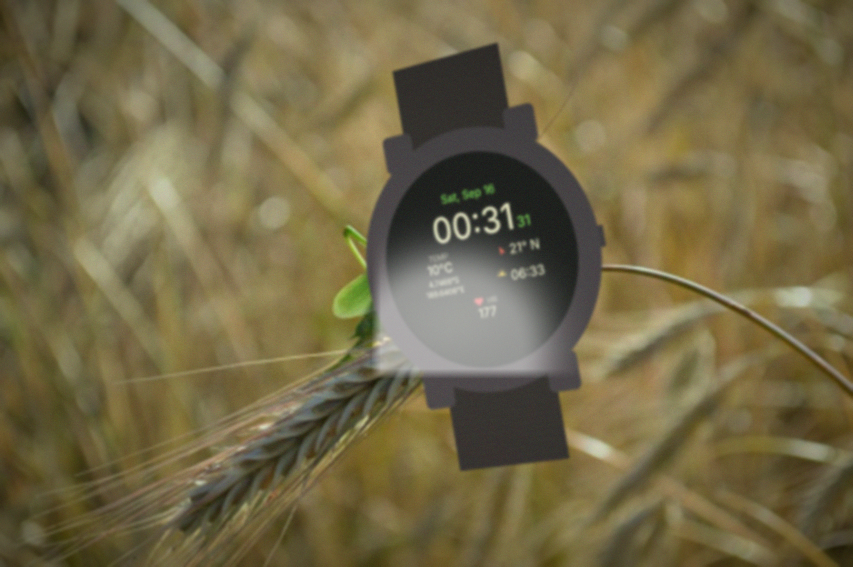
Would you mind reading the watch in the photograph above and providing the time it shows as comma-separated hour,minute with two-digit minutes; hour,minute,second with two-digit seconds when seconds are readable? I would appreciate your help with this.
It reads 0,31
